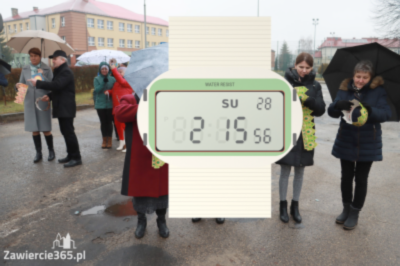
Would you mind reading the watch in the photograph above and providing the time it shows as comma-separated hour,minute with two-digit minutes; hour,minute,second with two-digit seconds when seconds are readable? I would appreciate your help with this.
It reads 2,15,56
